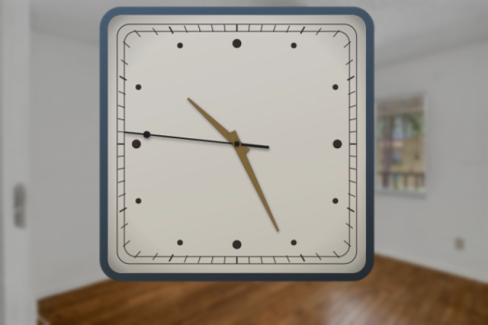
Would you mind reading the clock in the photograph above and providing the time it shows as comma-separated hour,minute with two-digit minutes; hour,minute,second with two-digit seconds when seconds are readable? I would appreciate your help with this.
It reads 10,25,46
